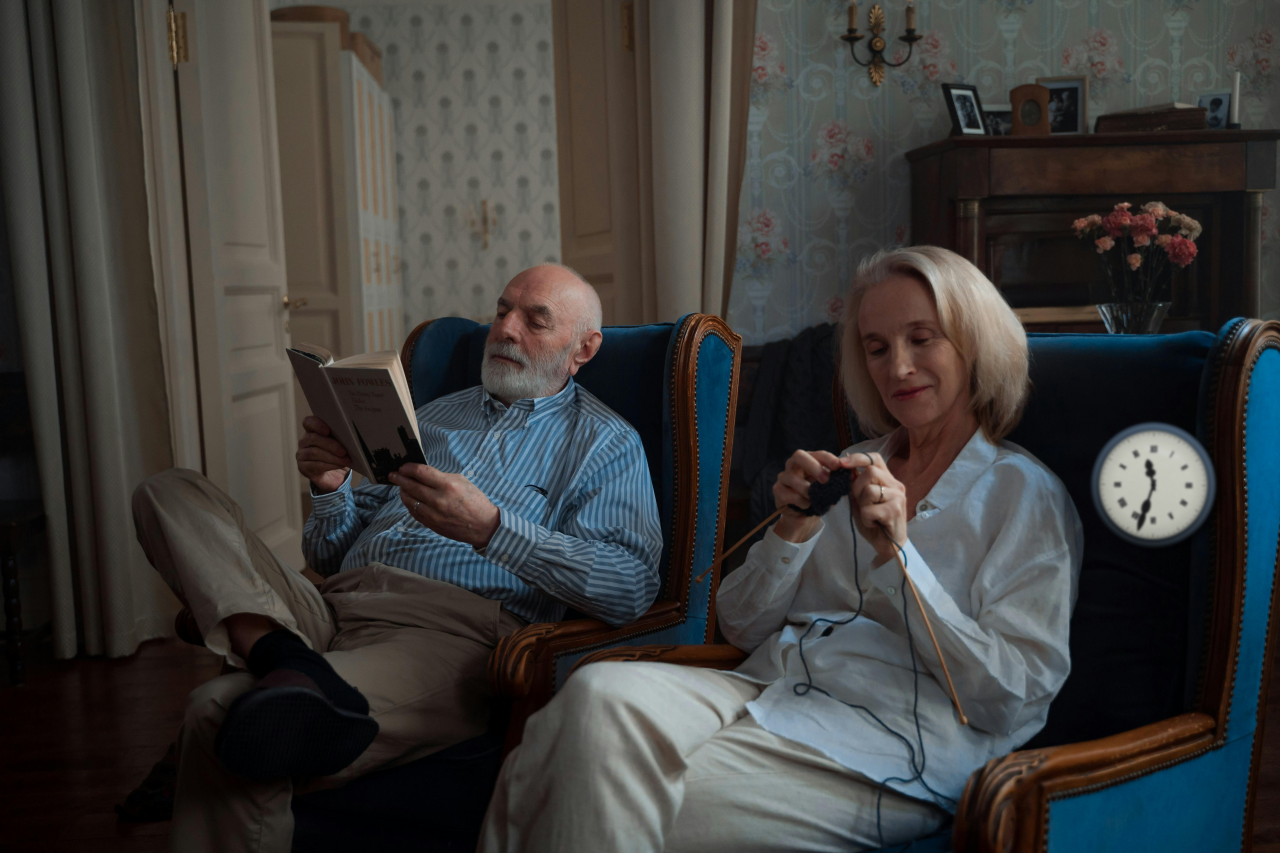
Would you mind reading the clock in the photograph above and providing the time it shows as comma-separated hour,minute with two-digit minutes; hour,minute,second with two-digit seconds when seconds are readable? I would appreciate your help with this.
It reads 11,33
